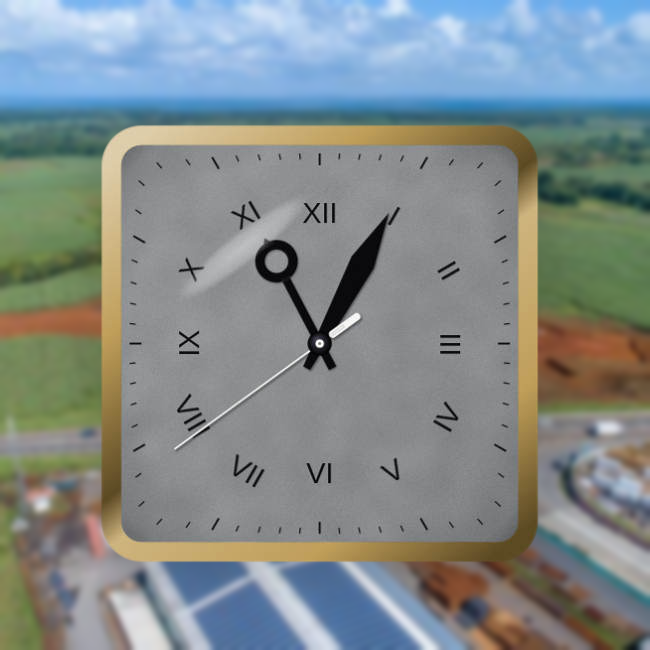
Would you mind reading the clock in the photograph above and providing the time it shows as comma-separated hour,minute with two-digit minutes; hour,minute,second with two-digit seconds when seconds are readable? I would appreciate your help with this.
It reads 11,04,39
